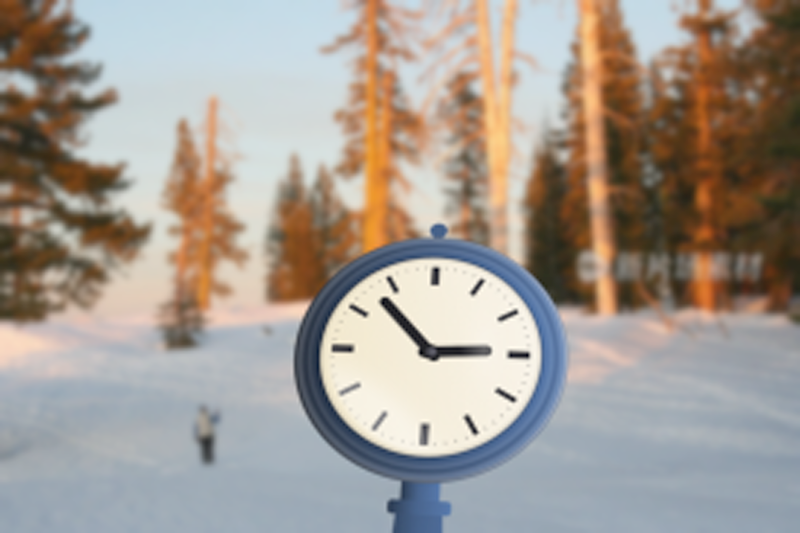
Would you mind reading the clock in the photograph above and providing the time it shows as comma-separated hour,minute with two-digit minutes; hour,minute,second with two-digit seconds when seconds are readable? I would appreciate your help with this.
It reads 2,53
